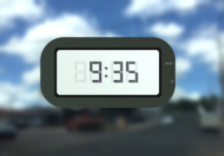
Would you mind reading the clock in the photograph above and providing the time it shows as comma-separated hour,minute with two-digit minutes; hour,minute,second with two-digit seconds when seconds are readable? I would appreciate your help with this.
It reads 9,35
